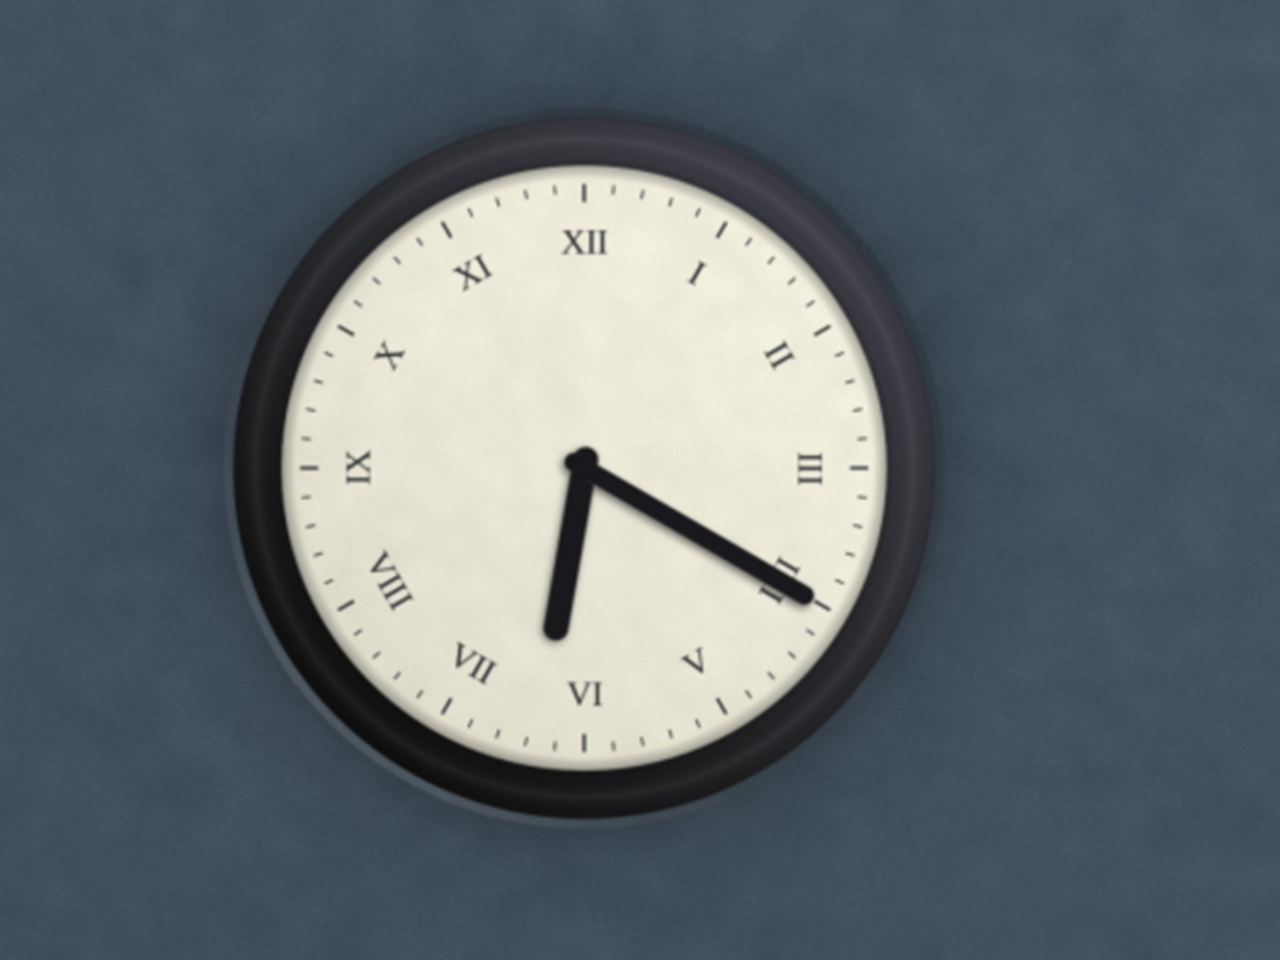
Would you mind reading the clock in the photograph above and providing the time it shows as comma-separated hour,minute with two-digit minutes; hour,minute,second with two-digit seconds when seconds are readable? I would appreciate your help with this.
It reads 6,20
